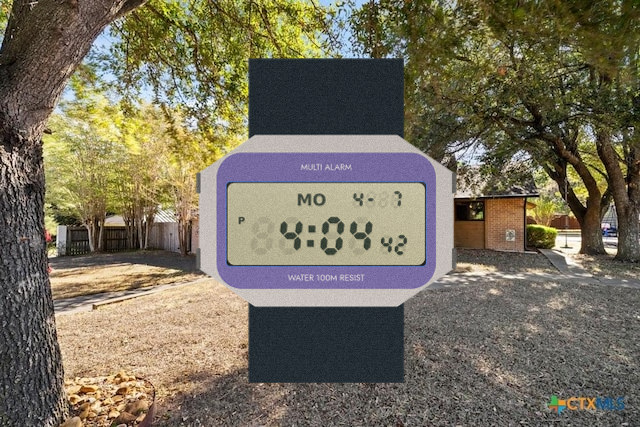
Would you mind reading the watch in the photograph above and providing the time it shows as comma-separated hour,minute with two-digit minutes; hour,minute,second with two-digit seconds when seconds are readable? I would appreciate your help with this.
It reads 4,04,42
